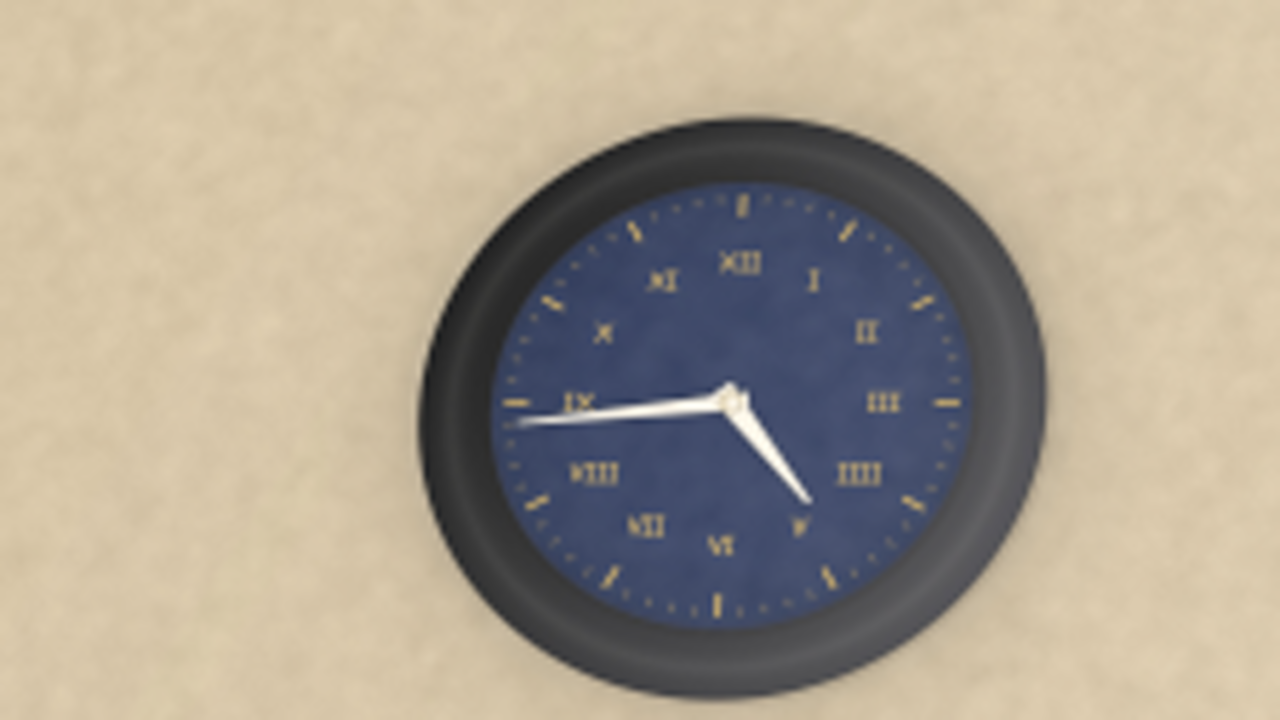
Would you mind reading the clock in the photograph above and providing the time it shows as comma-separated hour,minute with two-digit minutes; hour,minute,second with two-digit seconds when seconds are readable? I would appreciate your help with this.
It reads 4,44
